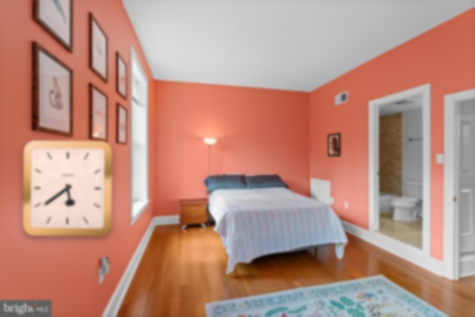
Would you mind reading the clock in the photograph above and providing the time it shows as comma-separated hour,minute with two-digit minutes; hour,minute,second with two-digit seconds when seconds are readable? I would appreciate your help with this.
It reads 5,39
